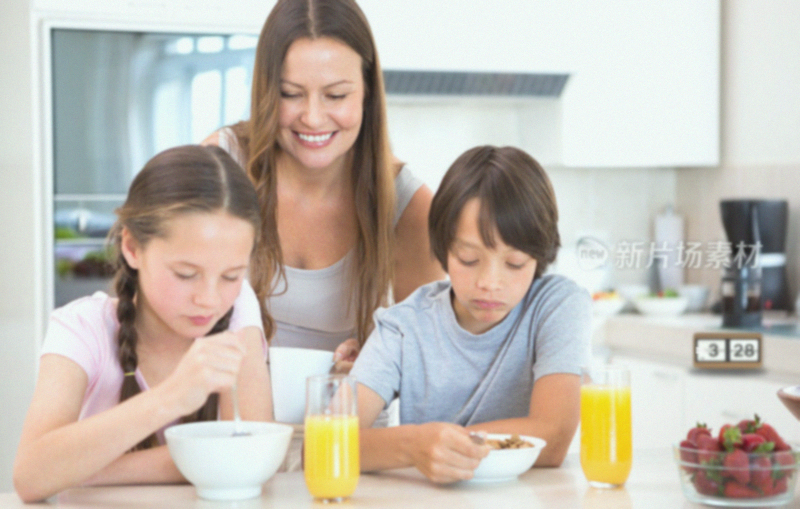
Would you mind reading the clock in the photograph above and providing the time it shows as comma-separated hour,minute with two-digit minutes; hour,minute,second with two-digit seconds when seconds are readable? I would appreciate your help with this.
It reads 3,28
